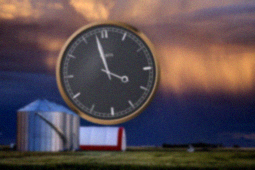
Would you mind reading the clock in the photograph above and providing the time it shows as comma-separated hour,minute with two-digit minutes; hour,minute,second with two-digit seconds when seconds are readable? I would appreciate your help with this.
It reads 3,58
